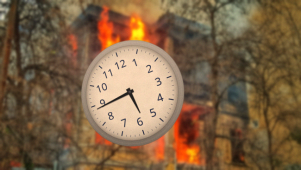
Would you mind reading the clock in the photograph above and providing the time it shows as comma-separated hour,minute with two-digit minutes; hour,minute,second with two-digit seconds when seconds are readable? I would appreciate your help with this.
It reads 5,44
